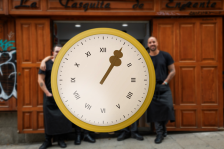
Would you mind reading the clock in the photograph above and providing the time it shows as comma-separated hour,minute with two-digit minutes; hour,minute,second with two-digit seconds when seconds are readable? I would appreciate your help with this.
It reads 1,05
